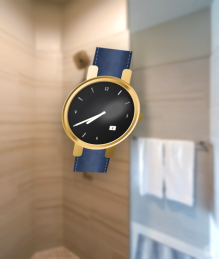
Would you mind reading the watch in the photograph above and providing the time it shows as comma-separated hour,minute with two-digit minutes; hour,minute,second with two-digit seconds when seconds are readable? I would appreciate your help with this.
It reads 7,40
